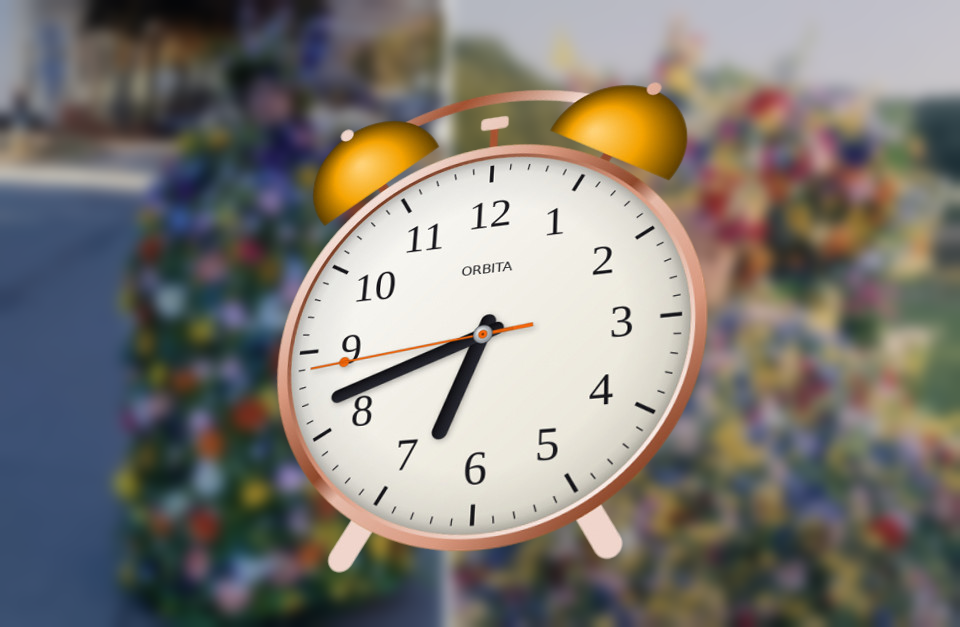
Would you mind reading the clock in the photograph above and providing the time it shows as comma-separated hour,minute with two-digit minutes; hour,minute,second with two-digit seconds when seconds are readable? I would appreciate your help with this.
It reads 6,41,44
